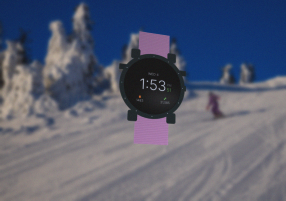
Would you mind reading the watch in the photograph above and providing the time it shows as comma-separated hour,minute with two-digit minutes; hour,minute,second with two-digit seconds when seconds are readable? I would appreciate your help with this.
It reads 1,53
